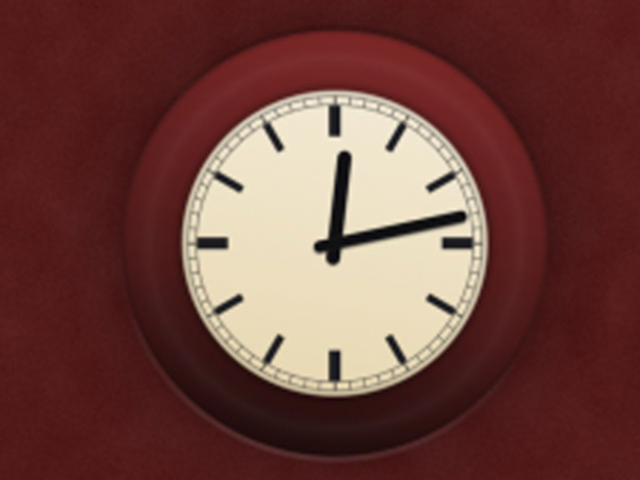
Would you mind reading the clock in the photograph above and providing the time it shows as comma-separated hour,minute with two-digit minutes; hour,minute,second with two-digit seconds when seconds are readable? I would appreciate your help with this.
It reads 12,13
